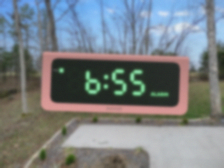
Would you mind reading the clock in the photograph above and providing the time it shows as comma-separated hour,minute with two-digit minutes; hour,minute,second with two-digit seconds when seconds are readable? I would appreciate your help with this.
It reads 6,55
